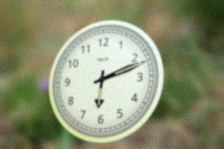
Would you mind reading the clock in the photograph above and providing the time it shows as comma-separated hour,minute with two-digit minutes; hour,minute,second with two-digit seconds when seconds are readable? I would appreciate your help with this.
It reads 6,12
